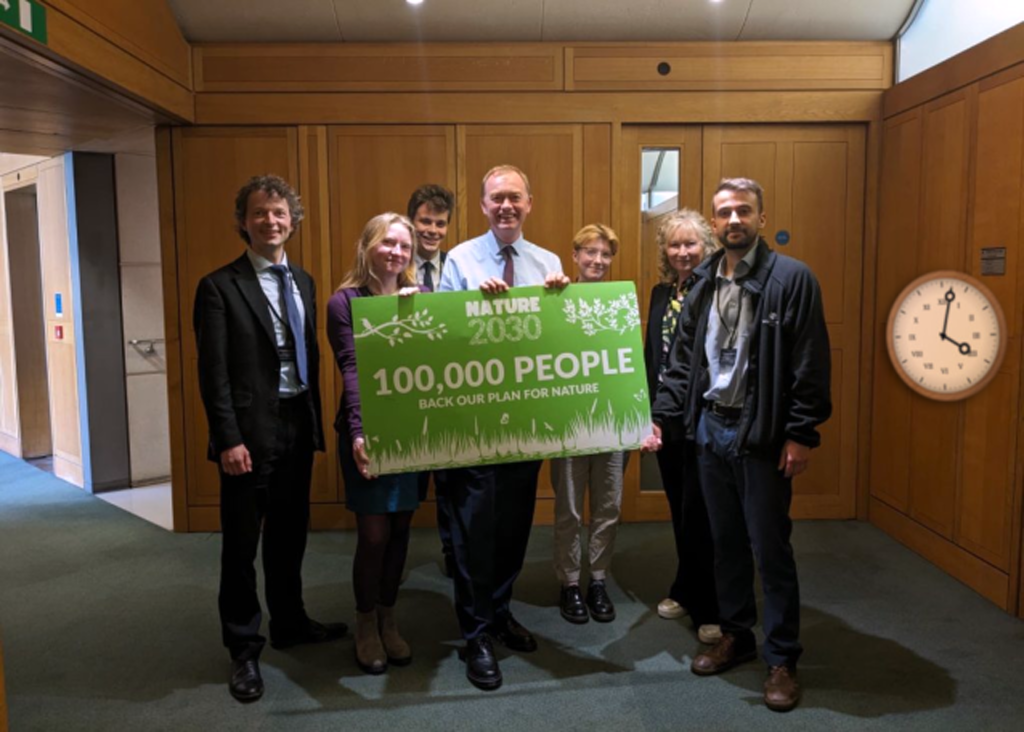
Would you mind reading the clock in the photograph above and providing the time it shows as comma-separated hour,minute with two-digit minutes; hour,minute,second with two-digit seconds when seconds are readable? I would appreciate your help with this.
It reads 4,02
